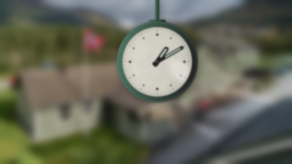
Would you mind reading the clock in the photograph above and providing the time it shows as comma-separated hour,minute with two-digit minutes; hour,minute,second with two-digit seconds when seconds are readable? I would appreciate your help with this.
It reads 1,10
